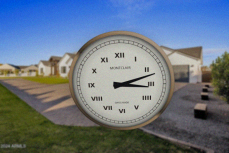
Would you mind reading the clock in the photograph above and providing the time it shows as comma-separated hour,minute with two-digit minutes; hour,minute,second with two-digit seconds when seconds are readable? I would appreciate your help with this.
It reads 3,12
